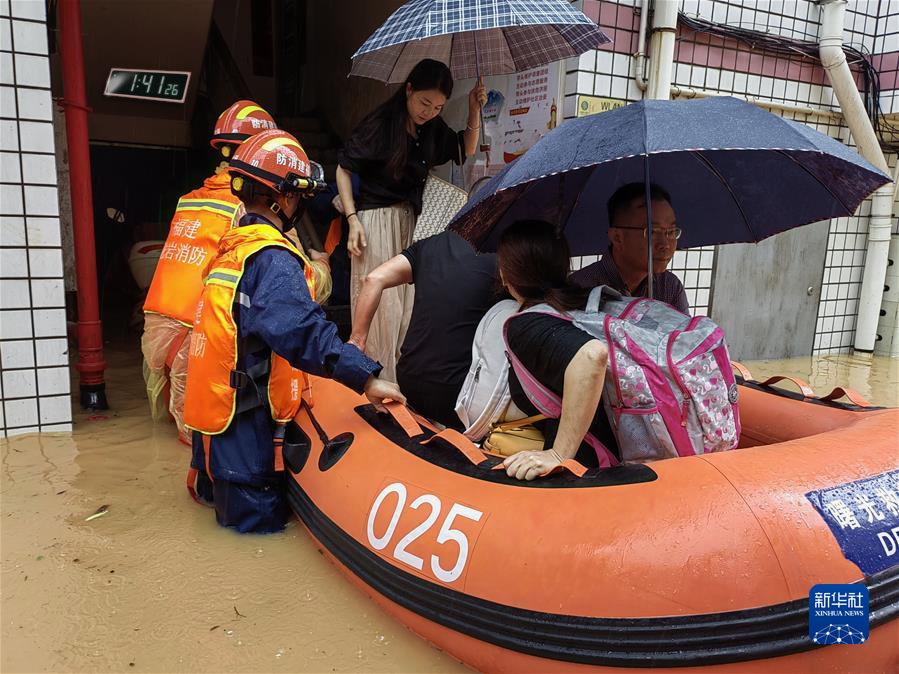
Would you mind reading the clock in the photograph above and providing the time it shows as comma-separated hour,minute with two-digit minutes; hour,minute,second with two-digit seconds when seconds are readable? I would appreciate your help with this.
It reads 1,41,26
